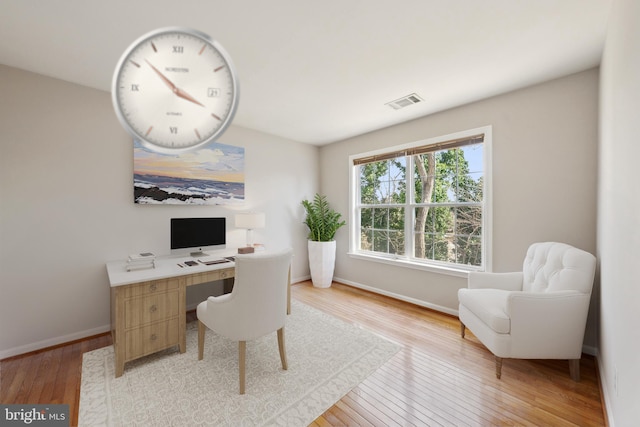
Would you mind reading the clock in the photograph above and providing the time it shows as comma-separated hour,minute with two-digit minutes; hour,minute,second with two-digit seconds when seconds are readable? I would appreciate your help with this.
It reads 3,52
